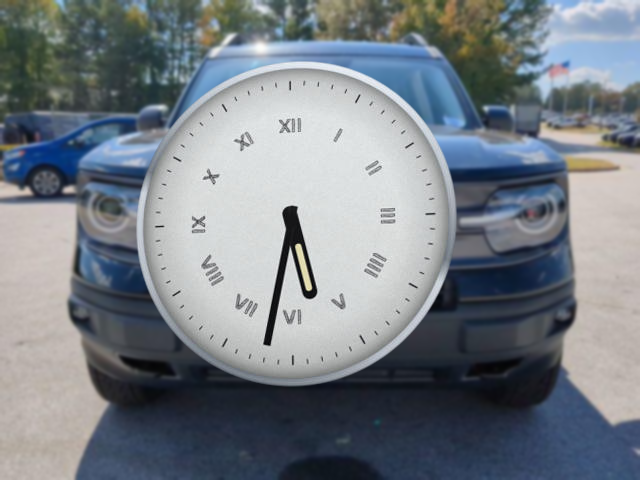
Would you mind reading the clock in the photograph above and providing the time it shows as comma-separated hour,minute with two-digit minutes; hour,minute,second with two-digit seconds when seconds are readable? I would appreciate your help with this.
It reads 5,32
